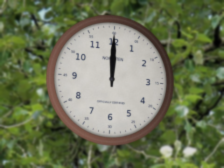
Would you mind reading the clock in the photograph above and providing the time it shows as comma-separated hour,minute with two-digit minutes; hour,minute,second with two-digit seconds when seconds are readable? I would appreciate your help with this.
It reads 12,00
